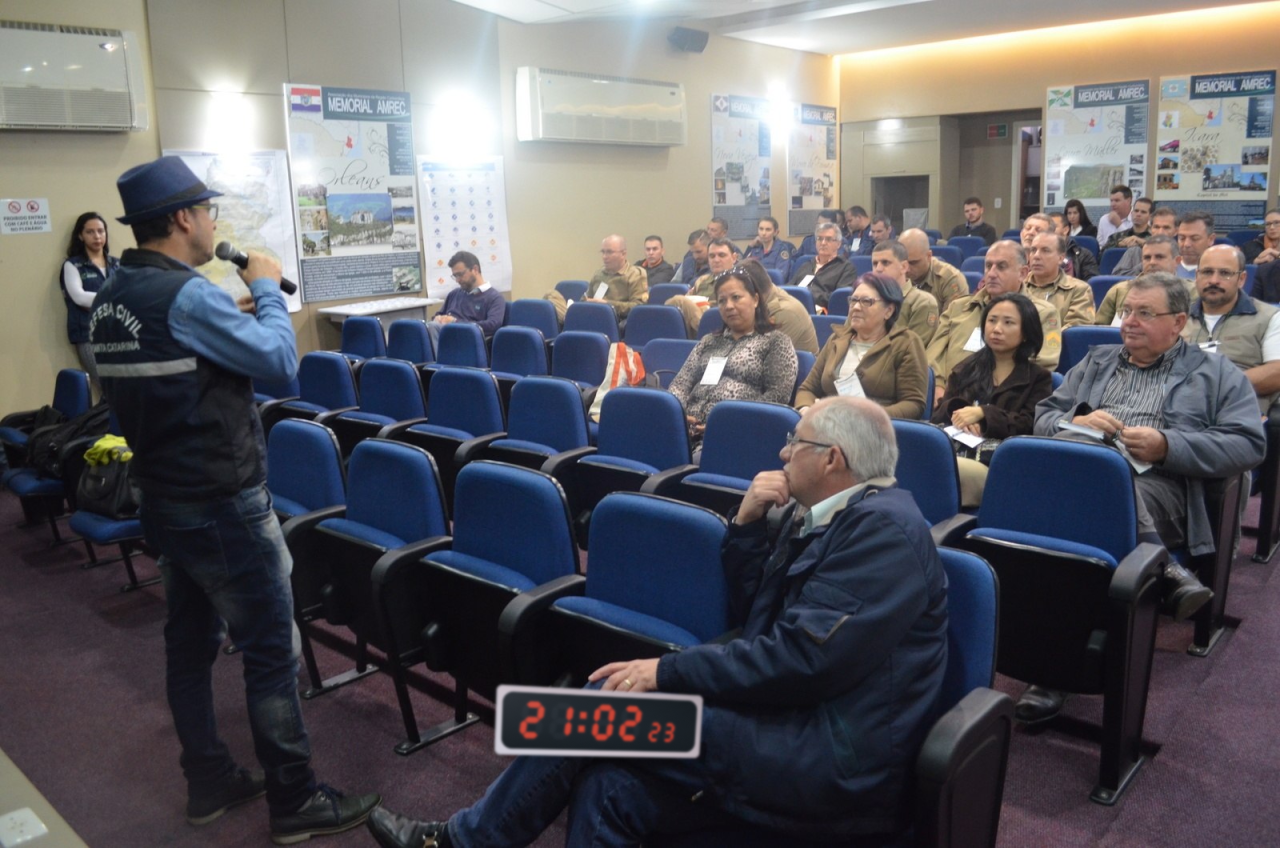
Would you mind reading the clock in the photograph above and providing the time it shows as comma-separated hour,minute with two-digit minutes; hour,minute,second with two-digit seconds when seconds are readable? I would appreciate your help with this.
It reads 21,02,23
